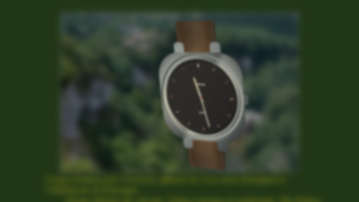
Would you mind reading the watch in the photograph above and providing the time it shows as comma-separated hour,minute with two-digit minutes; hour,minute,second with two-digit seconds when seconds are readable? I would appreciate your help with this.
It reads 11,28
